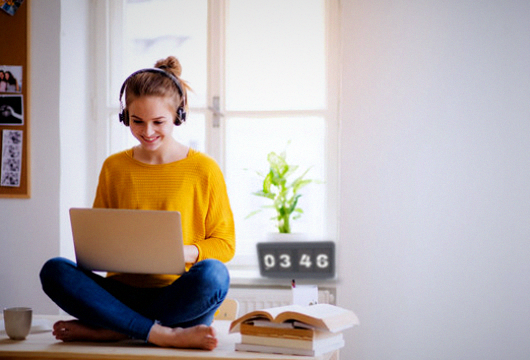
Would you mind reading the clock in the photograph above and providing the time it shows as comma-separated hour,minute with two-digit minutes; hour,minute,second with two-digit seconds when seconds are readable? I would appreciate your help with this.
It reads 3,46
